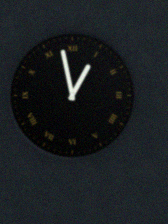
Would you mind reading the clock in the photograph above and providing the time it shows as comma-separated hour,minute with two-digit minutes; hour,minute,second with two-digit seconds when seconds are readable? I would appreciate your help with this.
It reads 12,58
